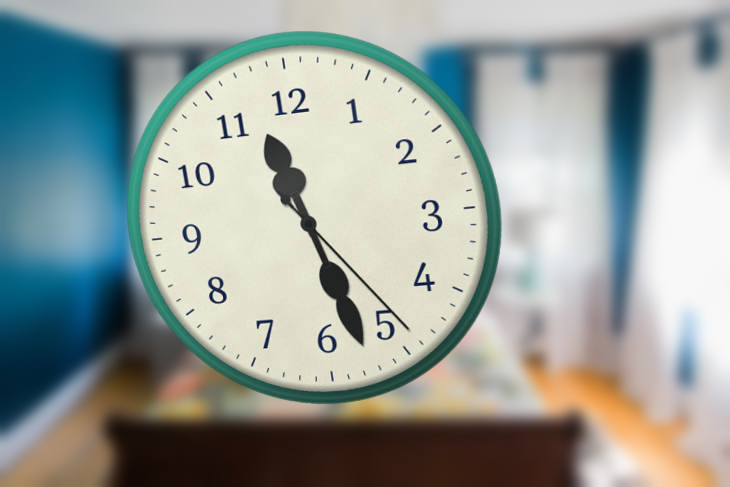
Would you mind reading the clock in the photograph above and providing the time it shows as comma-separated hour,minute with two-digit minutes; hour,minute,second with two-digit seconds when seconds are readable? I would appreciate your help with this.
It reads 11,27,24
